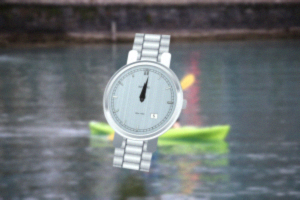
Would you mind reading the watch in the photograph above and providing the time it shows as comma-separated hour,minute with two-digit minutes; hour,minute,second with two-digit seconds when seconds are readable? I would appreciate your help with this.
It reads 12,01
